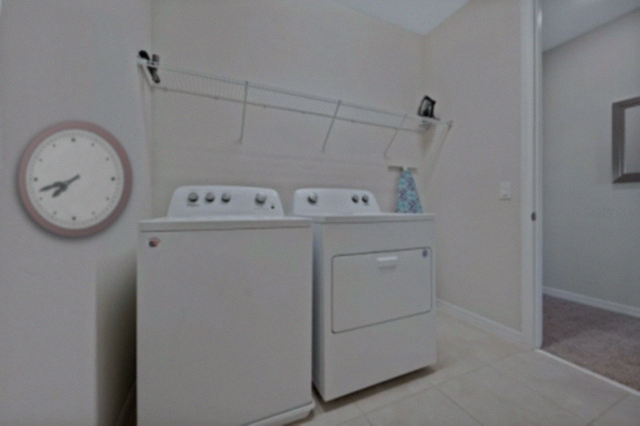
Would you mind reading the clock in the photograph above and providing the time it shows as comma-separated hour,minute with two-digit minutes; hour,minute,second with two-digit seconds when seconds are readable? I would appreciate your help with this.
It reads 7,42
